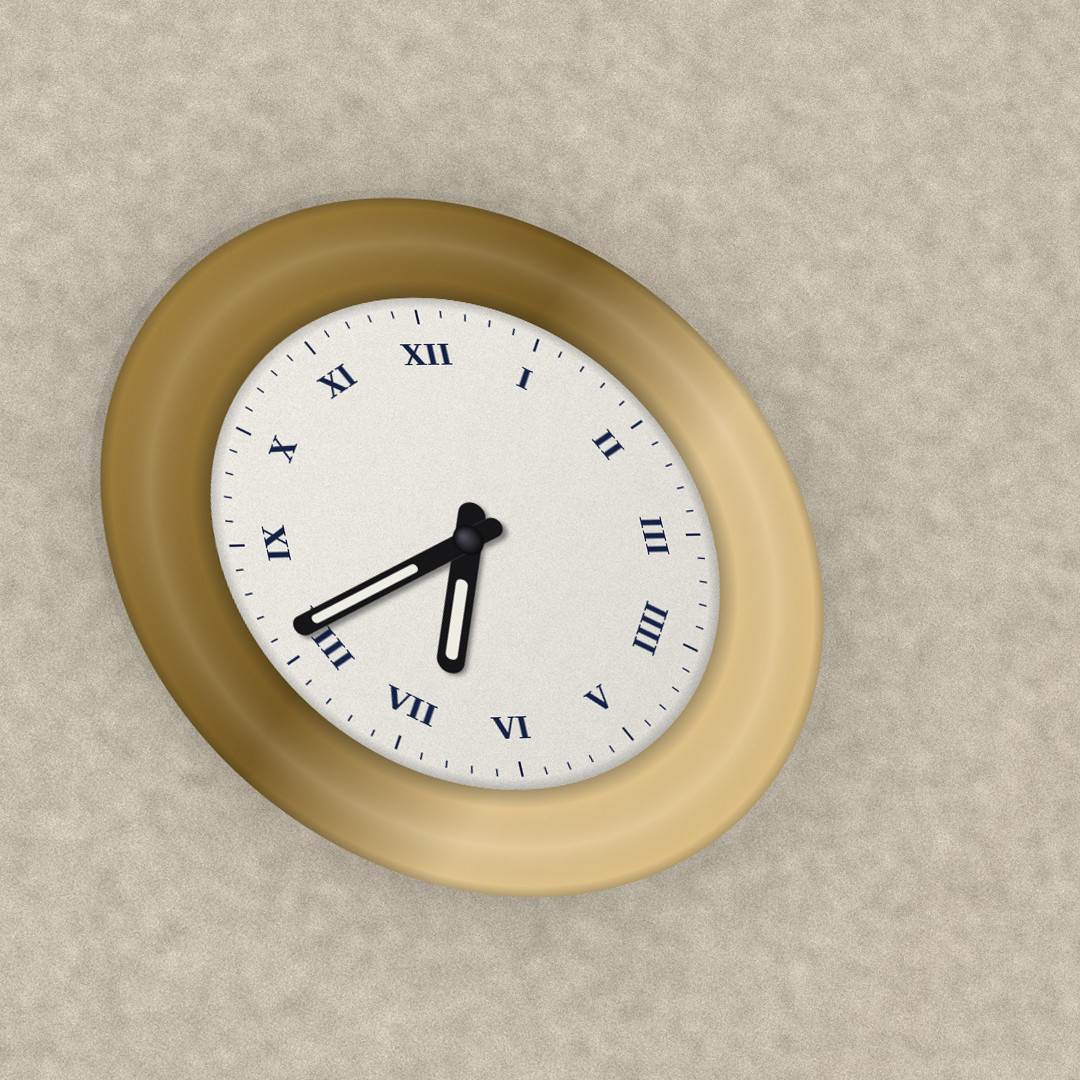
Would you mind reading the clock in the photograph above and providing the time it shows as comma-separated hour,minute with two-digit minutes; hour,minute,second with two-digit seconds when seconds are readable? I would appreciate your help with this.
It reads 6,41
